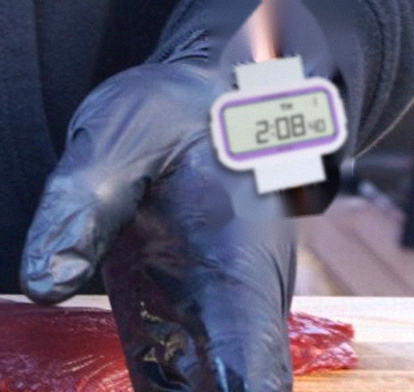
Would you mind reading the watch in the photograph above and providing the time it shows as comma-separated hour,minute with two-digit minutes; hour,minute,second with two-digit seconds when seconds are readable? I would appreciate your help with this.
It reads 2,08
